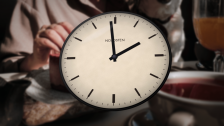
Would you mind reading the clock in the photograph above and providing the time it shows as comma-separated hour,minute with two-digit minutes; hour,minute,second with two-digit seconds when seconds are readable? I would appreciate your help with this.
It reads 1,59
